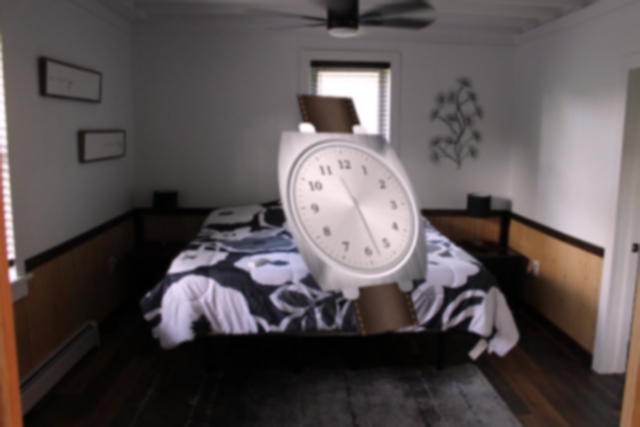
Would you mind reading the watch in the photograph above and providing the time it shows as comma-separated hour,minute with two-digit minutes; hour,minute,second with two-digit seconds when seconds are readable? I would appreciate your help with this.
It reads 11,28
